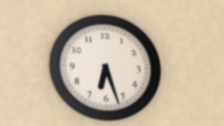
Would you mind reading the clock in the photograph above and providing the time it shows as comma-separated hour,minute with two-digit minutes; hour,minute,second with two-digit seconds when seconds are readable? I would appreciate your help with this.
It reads 6,27
